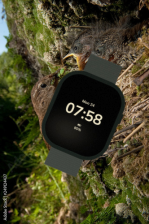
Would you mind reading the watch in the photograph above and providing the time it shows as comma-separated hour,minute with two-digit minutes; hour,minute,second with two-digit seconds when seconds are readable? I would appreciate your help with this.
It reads 7,58
